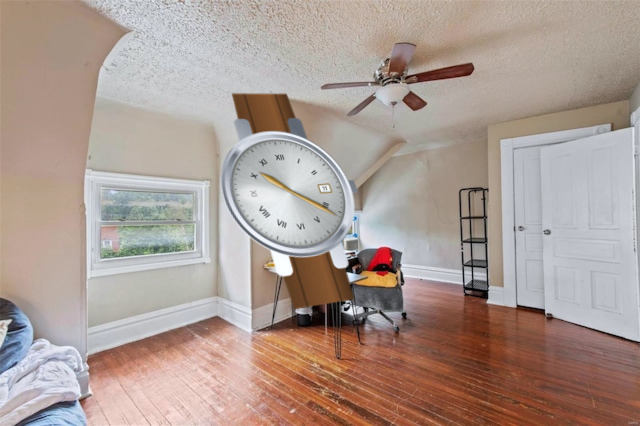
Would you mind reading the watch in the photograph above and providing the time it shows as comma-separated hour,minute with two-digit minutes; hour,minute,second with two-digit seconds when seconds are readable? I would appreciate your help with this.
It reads 10,21
